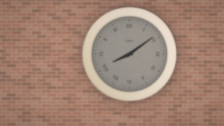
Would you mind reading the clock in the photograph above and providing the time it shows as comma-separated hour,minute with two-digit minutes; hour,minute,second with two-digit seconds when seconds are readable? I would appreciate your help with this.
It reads 8,09
